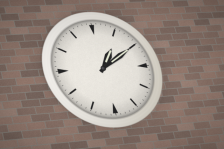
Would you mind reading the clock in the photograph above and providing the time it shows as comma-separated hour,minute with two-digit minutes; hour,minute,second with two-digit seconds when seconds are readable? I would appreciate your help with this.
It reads 1,10
